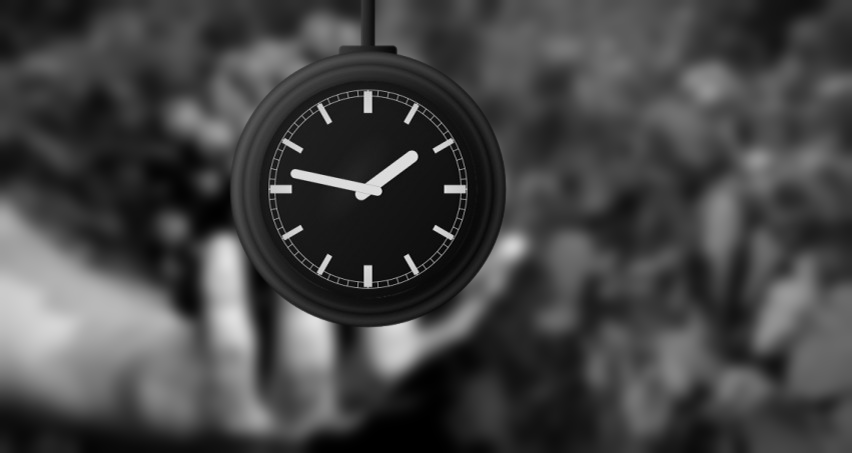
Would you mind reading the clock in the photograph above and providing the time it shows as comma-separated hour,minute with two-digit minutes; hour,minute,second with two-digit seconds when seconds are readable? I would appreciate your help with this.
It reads 1,47
